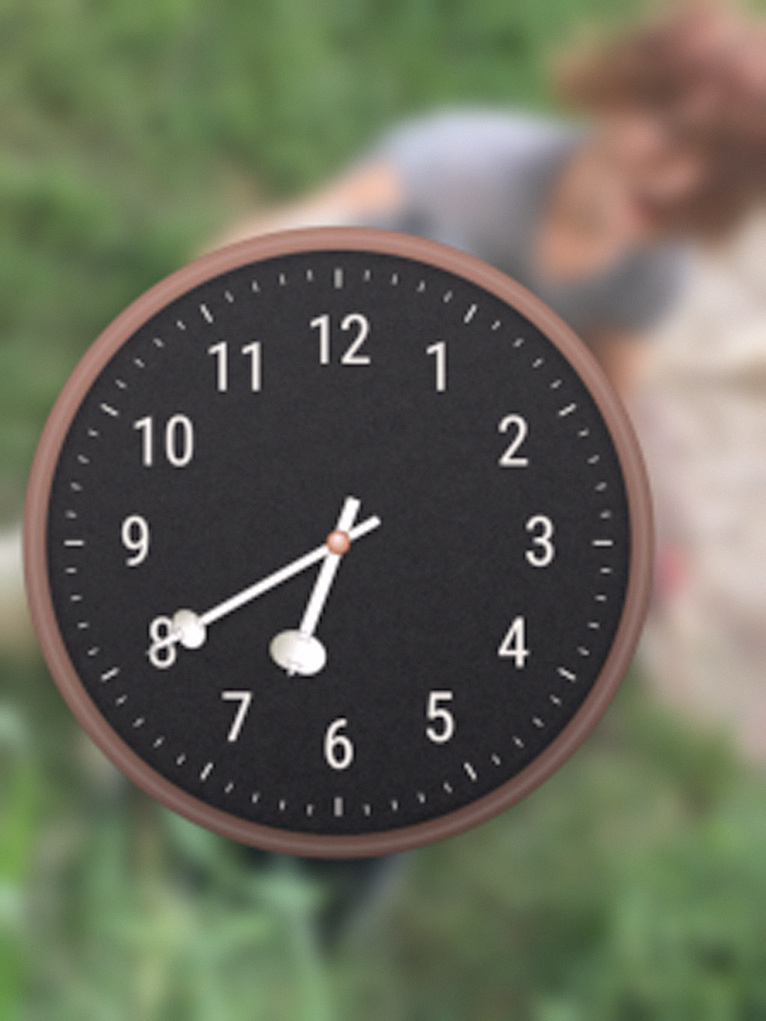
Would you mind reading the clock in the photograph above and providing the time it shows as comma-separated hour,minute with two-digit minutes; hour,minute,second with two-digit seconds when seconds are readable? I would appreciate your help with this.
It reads 6,40
